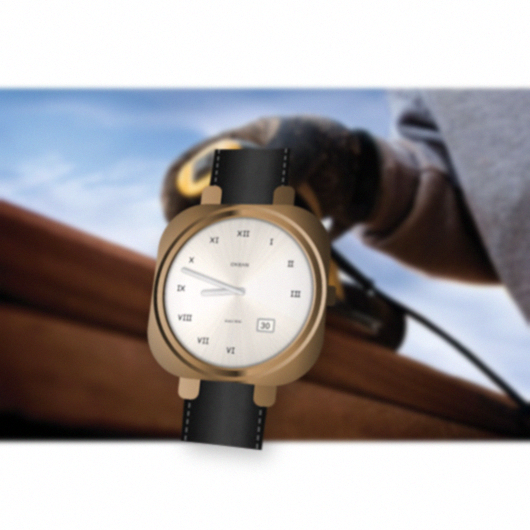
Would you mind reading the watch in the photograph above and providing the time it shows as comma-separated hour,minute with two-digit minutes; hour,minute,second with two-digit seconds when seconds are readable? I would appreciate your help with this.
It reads 8,48
